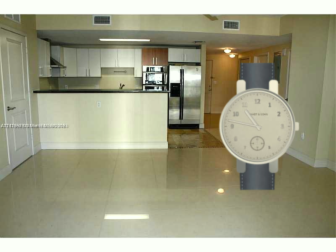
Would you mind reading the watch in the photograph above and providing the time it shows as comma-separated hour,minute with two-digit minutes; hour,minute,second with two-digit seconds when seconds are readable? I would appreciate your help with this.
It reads 10,47
